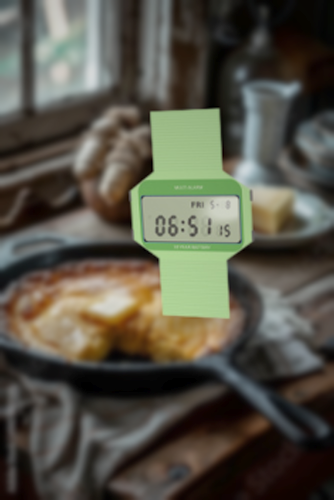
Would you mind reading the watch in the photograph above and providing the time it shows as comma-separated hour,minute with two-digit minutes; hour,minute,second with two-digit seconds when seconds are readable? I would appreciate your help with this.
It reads 6,51,15
